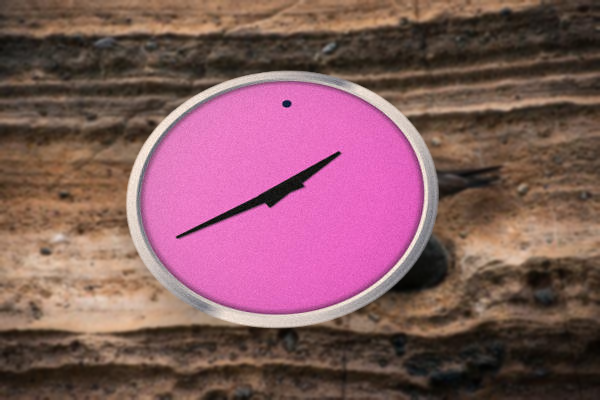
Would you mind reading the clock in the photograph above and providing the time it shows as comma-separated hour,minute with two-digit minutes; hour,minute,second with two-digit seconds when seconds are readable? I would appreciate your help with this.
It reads 1,40
